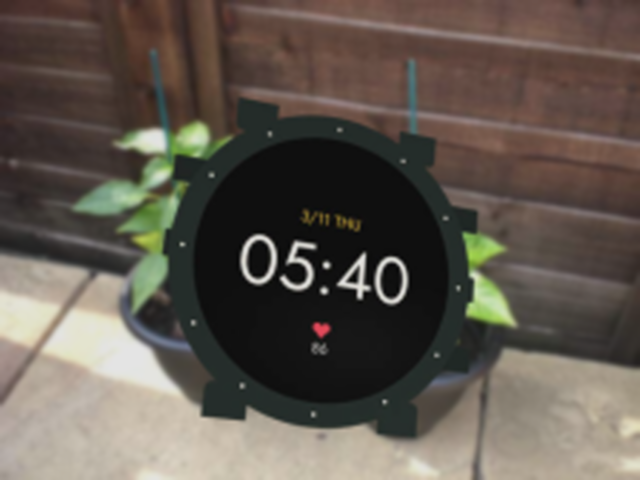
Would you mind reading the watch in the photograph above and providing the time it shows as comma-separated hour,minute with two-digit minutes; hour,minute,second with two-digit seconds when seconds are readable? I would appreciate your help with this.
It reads 5,40
